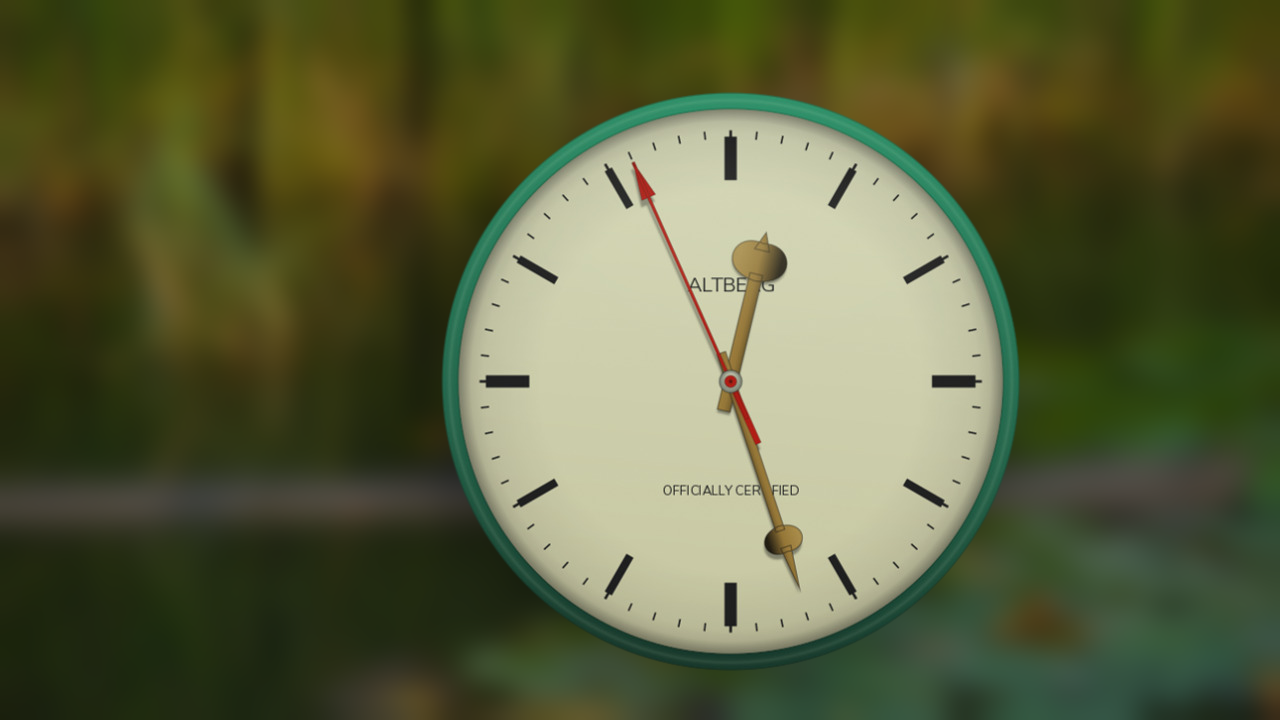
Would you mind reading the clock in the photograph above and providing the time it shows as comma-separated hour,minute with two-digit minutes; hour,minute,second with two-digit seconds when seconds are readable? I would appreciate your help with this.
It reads 12,26,56
